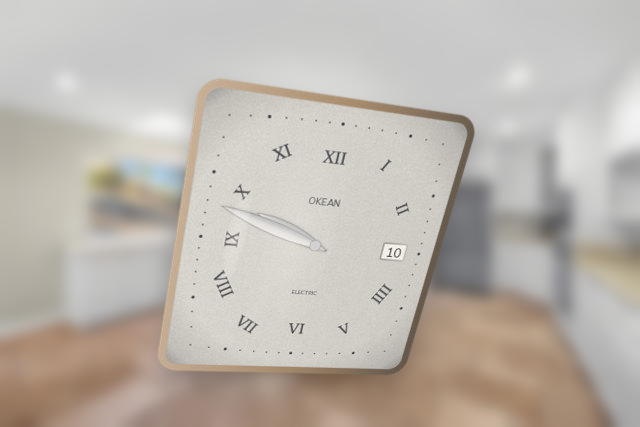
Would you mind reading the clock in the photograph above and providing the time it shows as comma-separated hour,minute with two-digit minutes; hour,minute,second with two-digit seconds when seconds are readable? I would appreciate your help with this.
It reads 9,48
